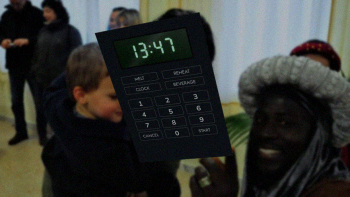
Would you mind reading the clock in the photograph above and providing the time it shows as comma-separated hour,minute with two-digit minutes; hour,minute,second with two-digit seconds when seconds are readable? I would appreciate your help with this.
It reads 13,47
